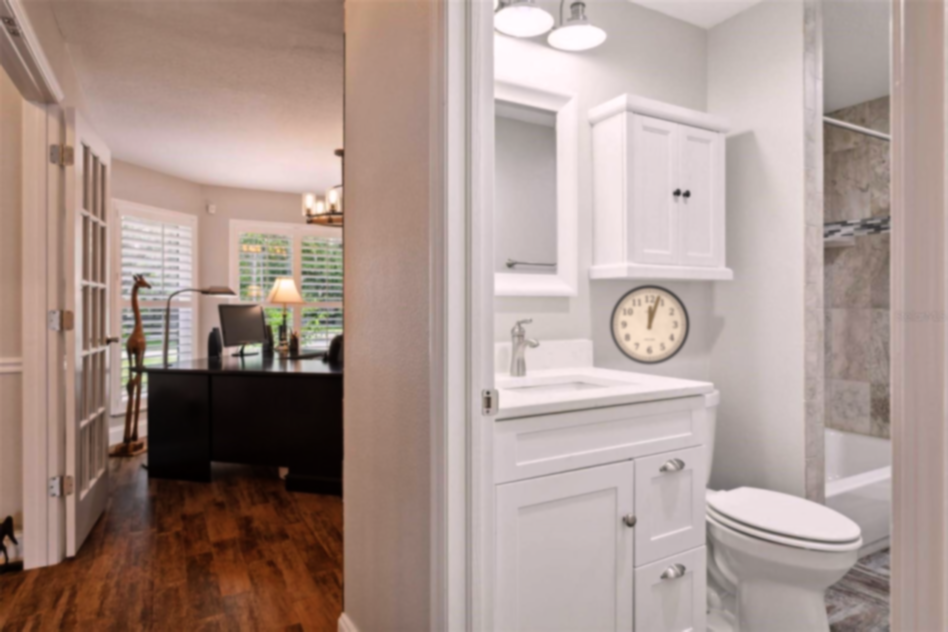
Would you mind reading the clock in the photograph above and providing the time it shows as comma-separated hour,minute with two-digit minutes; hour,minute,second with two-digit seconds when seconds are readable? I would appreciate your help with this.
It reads 12,03
